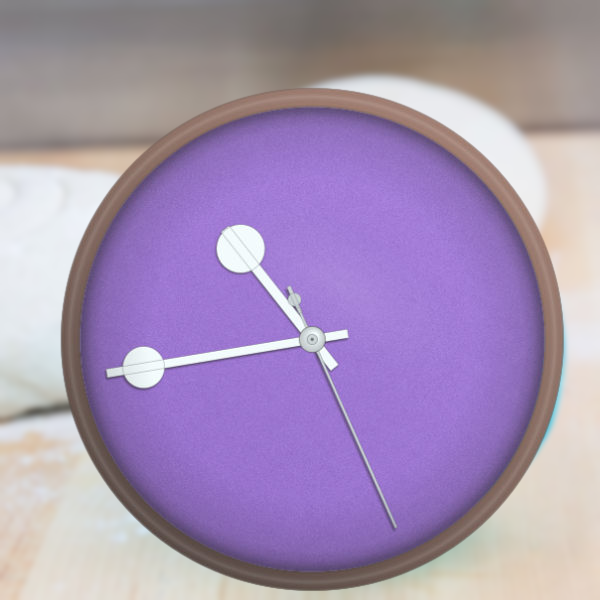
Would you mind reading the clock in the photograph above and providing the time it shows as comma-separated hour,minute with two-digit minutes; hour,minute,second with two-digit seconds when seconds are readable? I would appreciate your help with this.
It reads 10,43,26
